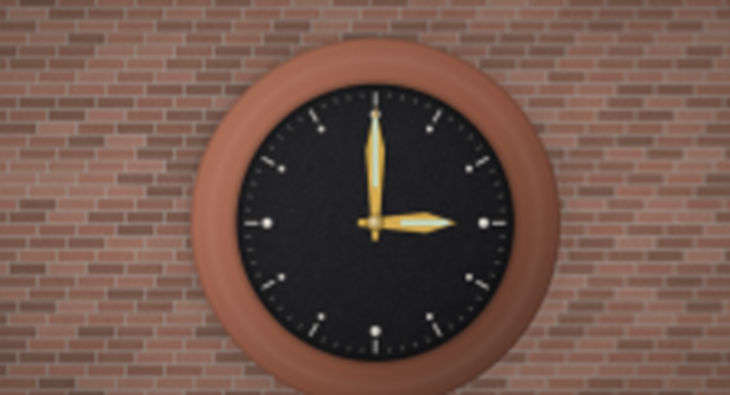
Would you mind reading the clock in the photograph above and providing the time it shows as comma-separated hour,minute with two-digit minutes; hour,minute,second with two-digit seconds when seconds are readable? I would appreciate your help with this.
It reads 3,00
